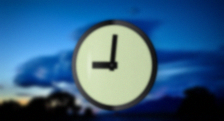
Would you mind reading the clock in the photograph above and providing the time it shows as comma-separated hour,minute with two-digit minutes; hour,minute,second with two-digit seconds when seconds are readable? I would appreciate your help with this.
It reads 9,01
